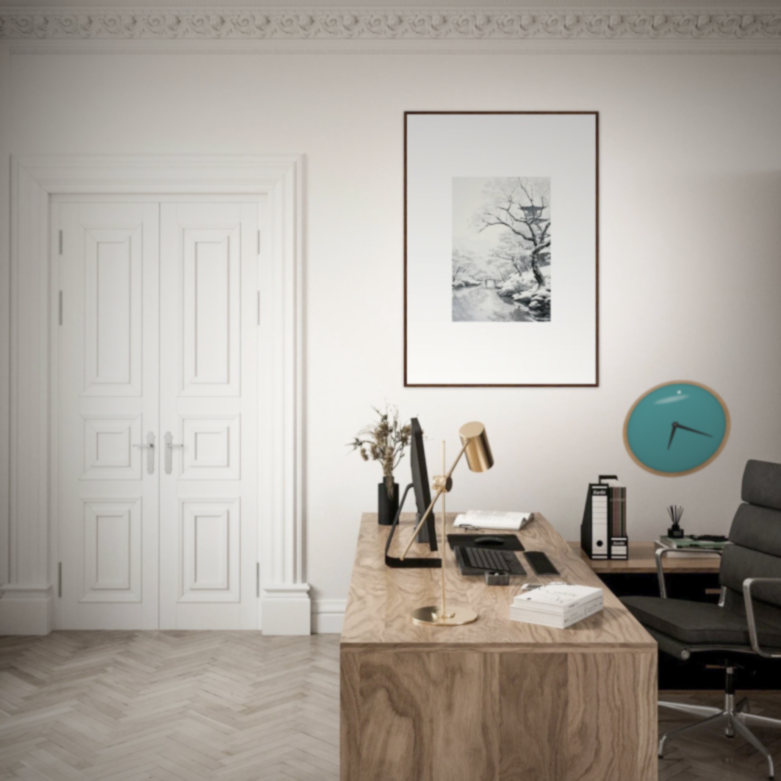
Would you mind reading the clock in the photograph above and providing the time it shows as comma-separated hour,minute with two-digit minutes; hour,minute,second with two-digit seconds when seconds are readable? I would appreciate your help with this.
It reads 6,18
